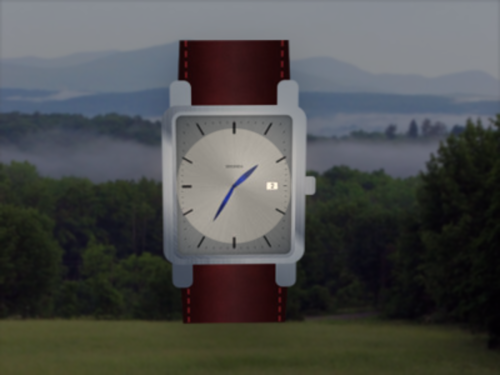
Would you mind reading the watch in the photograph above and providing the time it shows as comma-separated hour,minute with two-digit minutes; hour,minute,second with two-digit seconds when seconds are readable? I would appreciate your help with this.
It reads 1,35
